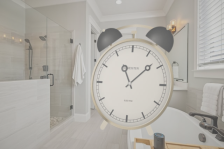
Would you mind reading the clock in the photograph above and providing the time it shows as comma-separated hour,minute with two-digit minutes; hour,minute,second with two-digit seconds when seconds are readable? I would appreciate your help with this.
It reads 11,08
